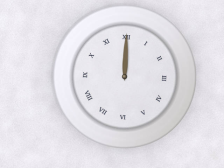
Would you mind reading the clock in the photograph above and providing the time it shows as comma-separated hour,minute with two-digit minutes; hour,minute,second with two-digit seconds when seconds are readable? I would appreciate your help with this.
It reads 12,00
